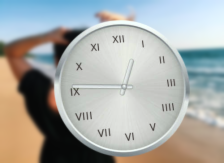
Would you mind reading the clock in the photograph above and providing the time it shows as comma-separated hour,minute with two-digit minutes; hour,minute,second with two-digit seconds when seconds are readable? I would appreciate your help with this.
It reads 12,46
